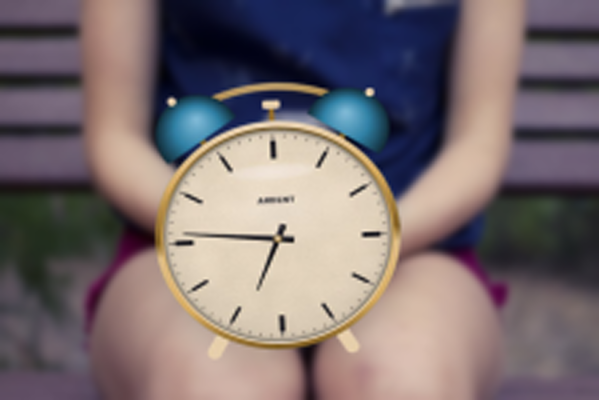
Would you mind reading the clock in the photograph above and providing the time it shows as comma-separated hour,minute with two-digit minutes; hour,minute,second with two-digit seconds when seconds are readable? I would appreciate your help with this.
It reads 6,46
